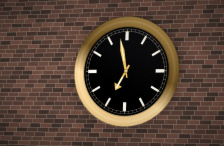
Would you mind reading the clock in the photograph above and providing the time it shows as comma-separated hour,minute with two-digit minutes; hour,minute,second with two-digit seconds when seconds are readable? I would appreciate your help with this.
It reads 6,58
